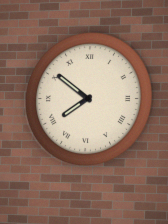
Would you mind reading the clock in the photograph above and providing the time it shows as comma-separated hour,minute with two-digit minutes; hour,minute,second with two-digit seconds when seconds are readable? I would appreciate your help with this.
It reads 7,51
